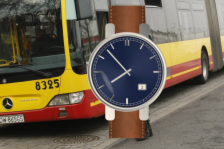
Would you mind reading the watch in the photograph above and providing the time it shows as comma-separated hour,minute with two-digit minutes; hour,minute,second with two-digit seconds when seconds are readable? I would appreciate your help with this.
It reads 7,53
